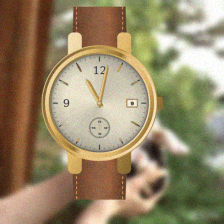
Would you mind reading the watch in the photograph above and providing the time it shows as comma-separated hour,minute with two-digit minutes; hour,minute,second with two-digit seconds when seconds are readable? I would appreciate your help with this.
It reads 11,02
